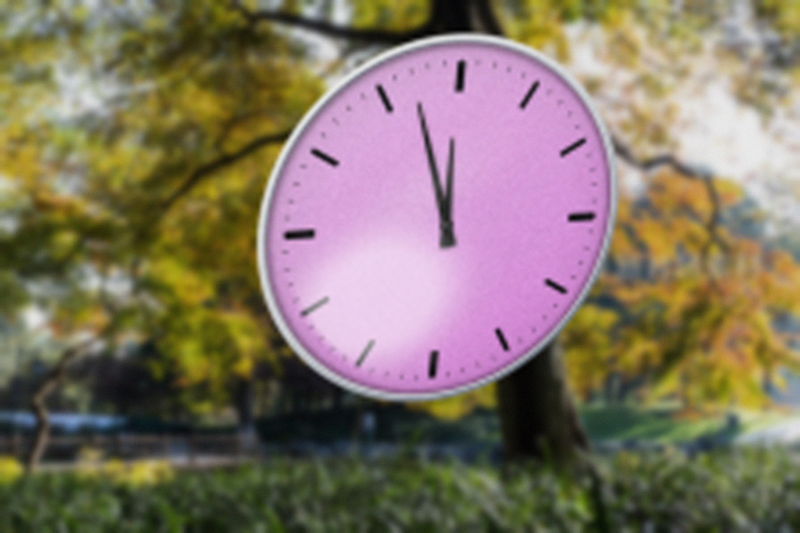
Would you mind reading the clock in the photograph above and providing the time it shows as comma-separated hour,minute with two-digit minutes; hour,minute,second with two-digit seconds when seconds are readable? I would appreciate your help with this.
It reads 11,57
